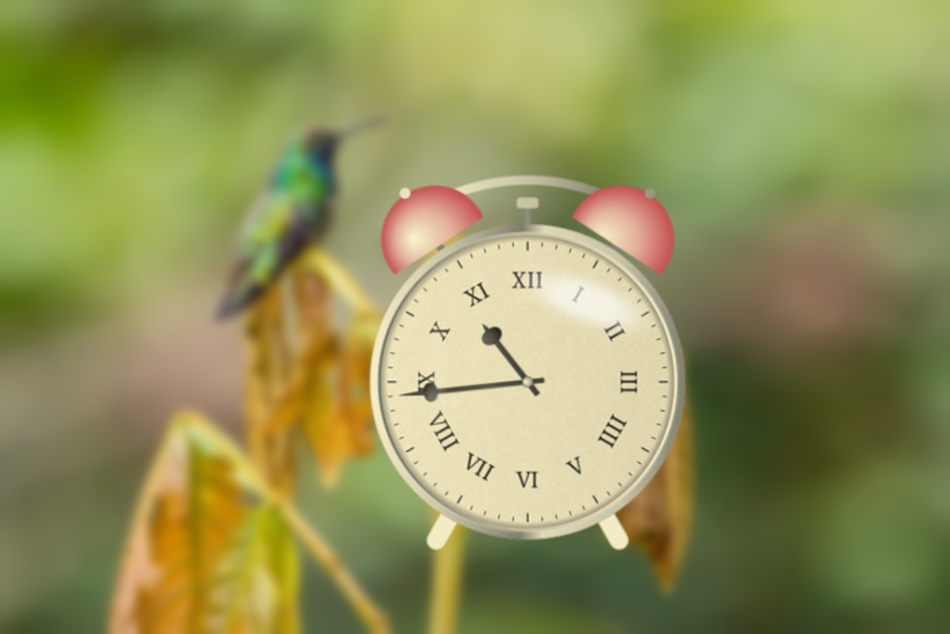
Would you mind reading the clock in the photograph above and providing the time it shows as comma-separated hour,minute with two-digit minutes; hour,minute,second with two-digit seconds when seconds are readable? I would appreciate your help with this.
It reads 10,44
